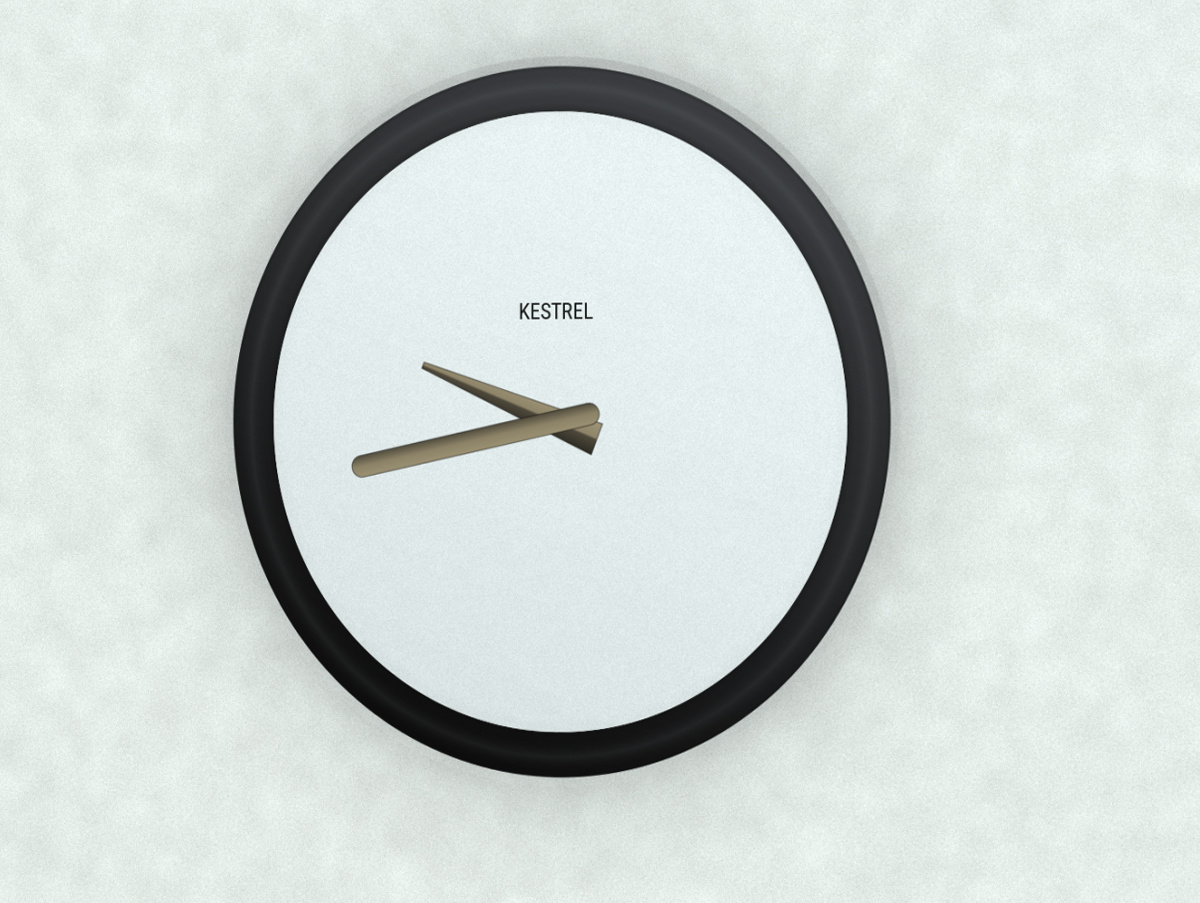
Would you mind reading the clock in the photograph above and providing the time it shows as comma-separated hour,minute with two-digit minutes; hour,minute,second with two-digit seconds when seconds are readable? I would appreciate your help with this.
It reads 9,43
